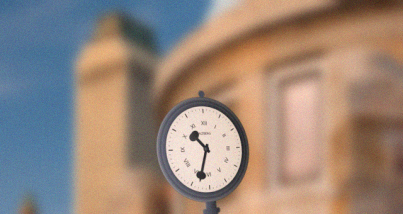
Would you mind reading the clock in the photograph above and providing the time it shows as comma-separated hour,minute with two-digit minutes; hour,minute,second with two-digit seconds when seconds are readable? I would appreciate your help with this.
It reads 10,33
